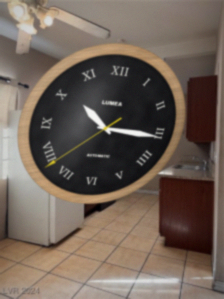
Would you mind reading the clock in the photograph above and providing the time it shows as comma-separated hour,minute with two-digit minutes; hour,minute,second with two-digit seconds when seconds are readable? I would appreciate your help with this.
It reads 10,15,38
